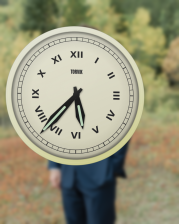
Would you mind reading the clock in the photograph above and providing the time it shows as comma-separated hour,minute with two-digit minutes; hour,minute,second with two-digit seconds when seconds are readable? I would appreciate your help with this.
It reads 5,37
